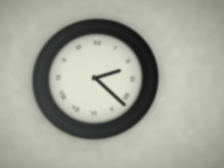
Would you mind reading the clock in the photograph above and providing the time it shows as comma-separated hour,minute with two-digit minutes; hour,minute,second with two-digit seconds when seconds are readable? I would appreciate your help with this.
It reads 2,22
